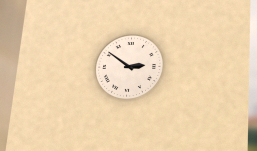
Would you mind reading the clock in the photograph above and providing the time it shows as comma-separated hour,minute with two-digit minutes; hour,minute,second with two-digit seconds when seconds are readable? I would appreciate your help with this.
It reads 2,51
